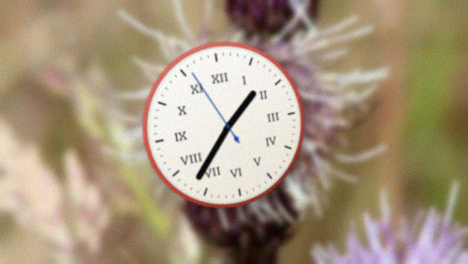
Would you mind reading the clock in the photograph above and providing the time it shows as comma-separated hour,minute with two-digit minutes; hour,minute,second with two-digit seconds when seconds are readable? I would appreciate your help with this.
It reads 1,36,56
